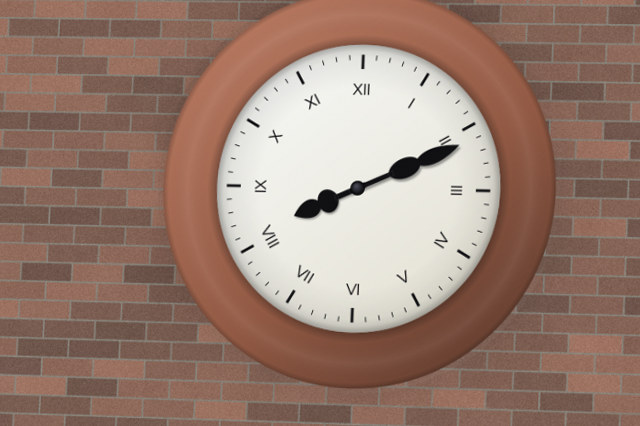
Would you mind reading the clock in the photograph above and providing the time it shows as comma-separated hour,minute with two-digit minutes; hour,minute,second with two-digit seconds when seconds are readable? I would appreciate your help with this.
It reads 8,11
